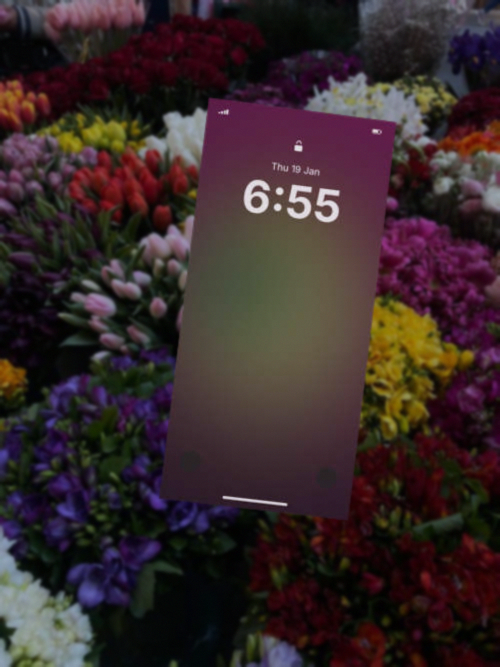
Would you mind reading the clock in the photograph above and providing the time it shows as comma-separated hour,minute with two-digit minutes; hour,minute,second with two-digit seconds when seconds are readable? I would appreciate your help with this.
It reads 6,55
